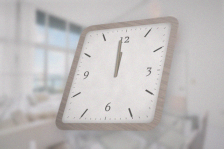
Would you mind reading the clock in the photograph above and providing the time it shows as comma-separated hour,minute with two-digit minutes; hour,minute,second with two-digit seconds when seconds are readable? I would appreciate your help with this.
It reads 11,59
